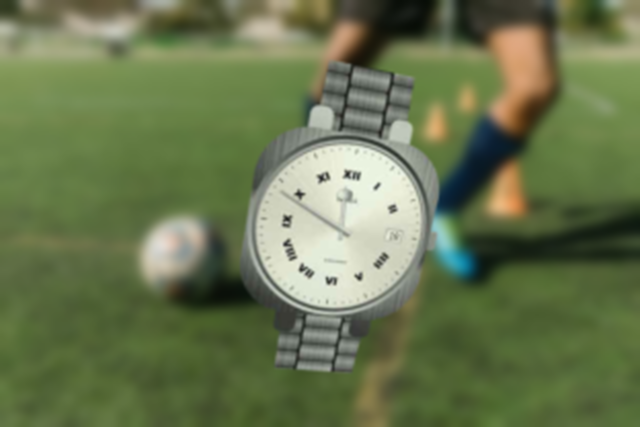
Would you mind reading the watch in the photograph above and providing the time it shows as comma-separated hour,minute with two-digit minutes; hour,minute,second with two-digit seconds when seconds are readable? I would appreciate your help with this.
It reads 11,49
